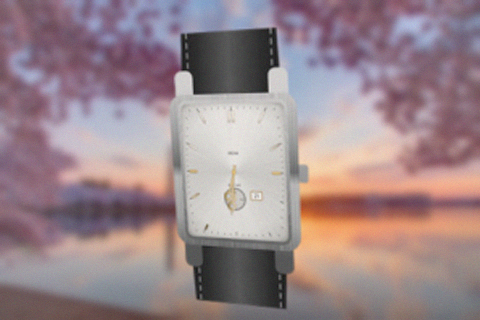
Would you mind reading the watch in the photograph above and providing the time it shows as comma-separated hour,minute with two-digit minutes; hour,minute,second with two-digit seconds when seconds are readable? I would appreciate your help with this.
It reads 6,31
